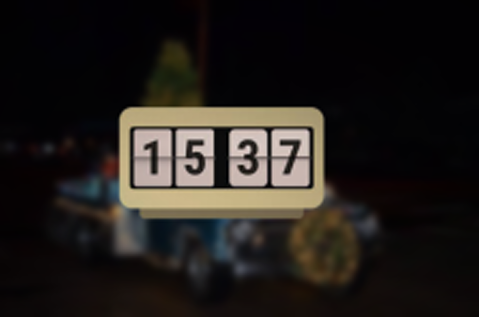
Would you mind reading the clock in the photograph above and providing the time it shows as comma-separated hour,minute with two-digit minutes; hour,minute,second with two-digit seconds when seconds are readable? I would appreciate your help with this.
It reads 15,37
